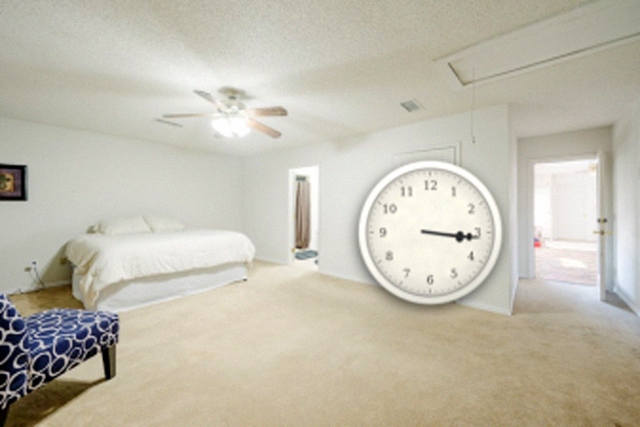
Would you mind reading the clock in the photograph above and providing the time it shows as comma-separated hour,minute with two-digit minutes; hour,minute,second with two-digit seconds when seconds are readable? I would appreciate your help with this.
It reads 3,16
